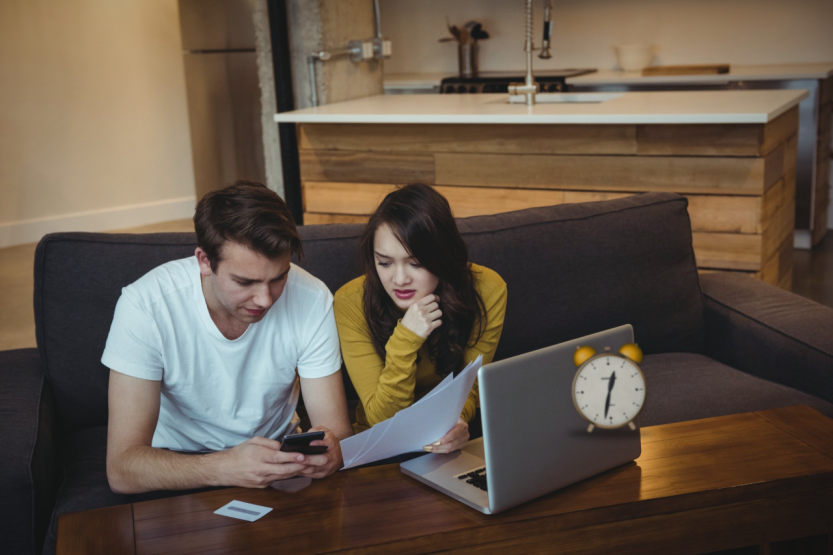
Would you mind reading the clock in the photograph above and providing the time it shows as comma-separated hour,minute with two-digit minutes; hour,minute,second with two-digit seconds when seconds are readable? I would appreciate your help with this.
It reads 12,32
